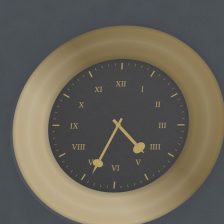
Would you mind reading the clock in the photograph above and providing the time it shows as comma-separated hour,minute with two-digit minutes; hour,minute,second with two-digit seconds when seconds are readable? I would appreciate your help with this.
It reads 4,34
